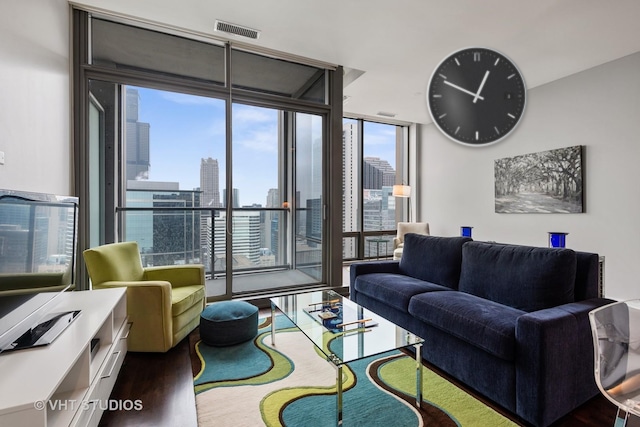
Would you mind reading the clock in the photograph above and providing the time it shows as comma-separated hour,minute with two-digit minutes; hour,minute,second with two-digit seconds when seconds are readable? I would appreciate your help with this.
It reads 12,49
